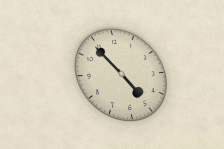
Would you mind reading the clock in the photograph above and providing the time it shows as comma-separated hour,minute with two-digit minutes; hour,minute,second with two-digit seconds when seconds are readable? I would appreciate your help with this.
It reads 4,54
